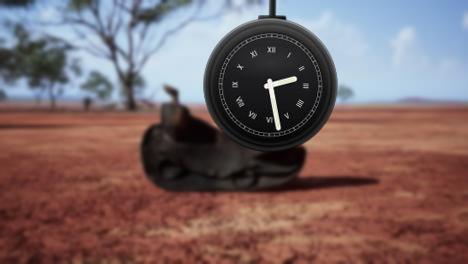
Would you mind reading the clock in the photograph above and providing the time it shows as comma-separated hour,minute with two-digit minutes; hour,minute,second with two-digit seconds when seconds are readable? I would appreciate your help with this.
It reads 2,28
